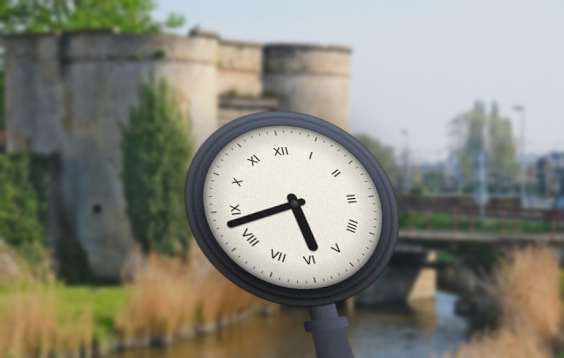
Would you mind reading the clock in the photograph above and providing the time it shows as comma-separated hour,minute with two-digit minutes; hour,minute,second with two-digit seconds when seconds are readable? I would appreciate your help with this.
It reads 5,43
